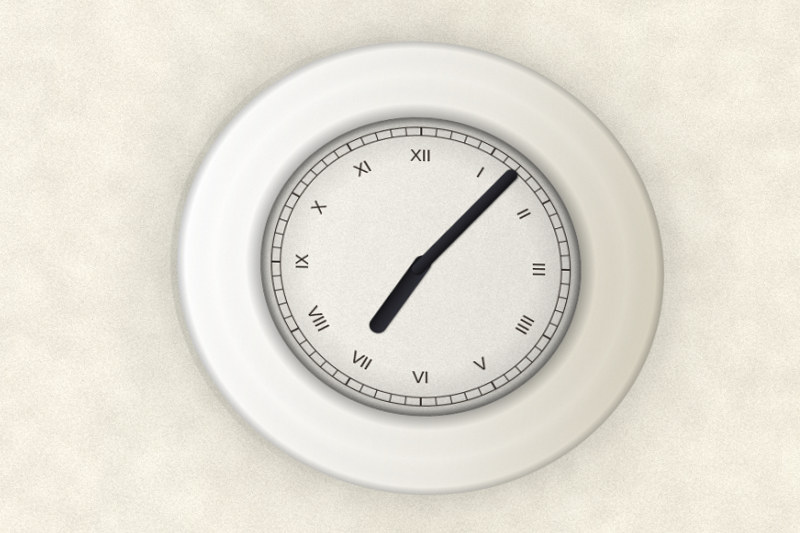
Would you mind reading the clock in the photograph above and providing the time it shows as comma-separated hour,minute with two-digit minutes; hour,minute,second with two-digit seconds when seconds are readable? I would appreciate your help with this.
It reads 7,07
